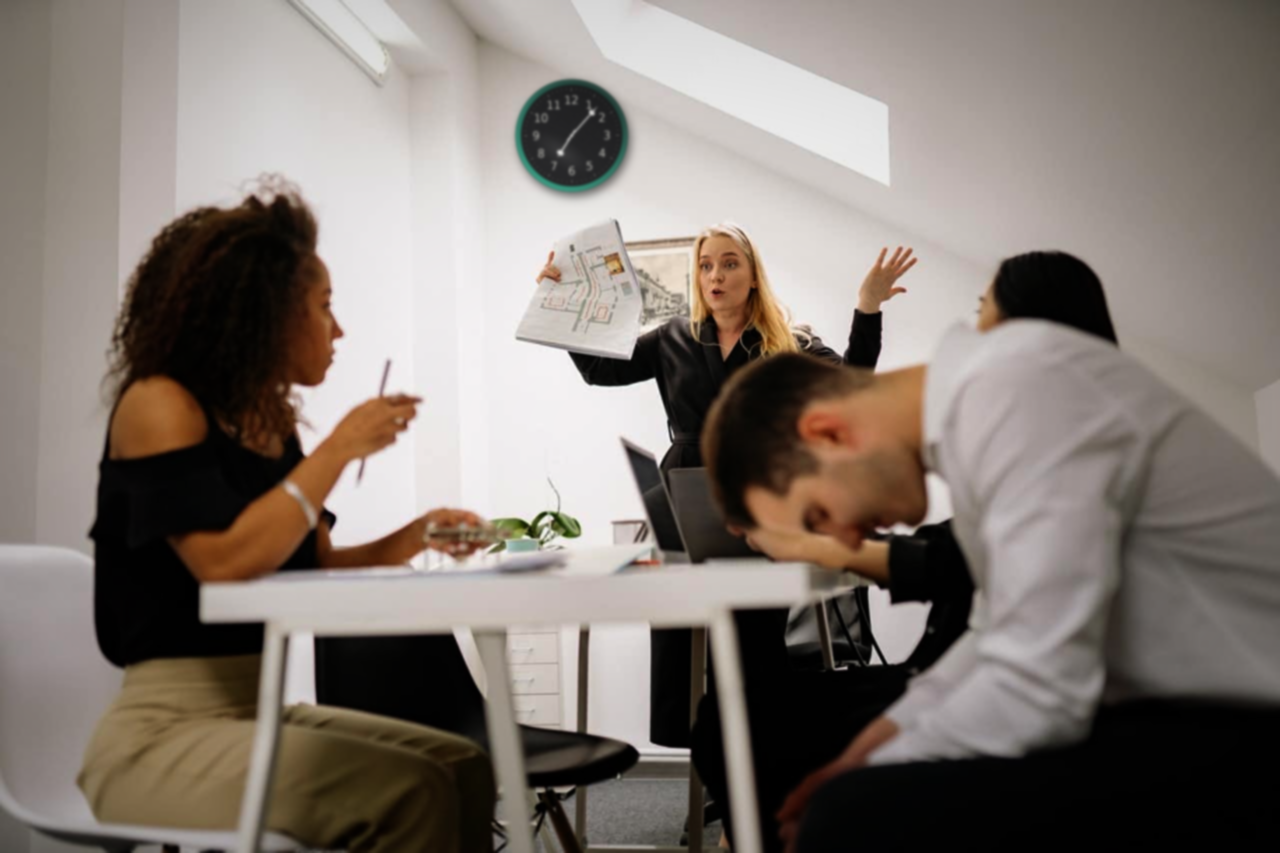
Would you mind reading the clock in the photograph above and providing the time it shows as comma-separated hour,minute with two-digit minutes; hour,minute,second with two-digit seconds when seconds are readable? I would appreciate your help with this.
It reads 7,07
